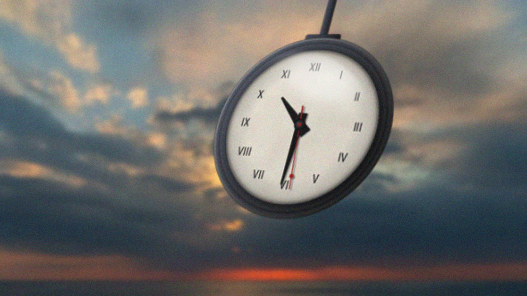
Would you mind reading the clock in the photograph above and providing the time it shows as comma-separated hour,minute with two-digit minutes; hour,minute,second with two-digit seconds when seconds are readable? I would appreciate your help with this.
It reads 10,30,29
